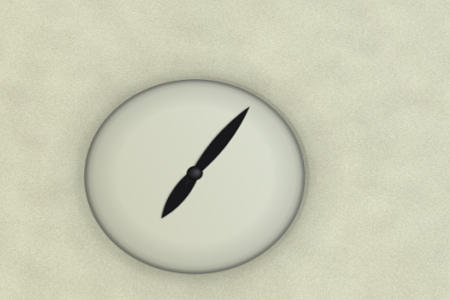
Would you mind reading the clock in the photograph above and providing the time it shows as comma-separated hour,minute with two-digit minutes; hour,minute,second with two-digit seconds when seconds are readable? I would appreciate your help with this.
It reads 7,06
